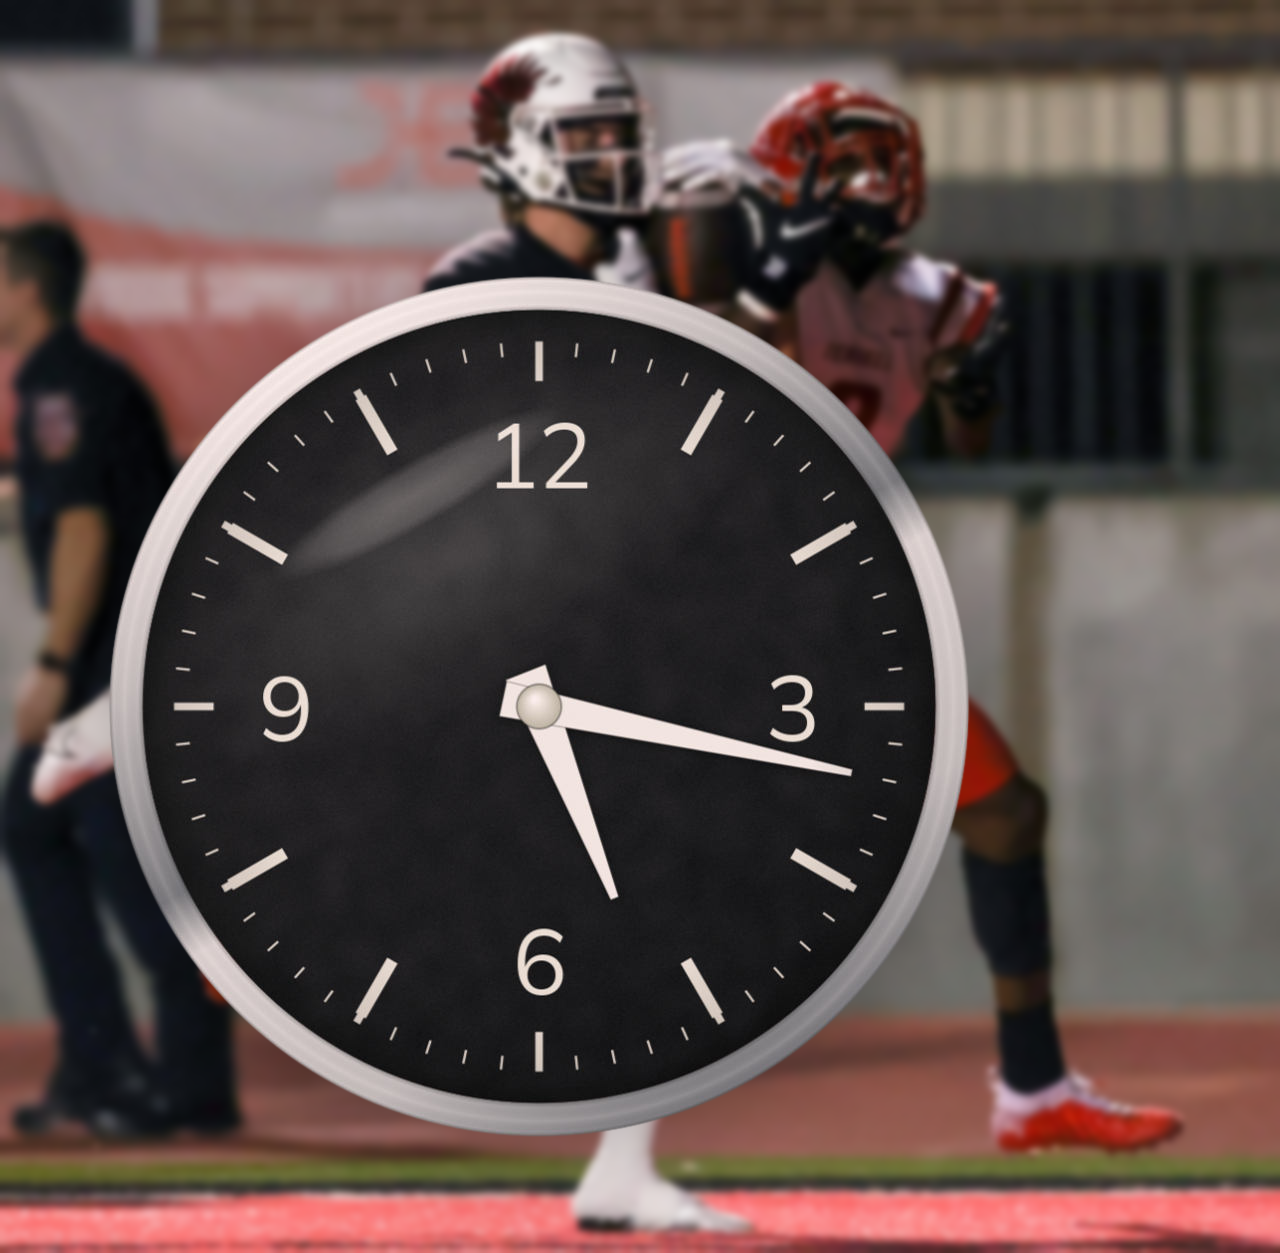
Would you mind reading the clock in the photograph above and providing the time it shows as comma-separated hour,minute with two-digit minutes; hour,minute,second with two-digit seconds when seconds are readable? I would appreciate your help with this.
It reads 5,17
